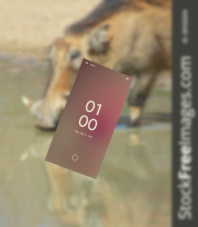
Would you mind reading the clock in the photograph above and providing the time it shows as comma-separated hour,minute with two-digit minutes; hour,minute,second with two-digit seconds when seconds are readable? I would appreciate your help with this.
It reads 1,00
